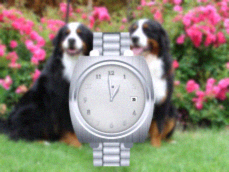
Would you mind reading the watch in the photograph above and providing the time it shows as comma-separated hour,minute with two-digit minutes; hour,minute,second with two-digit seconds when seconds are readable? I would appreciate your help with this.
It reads 12,59
